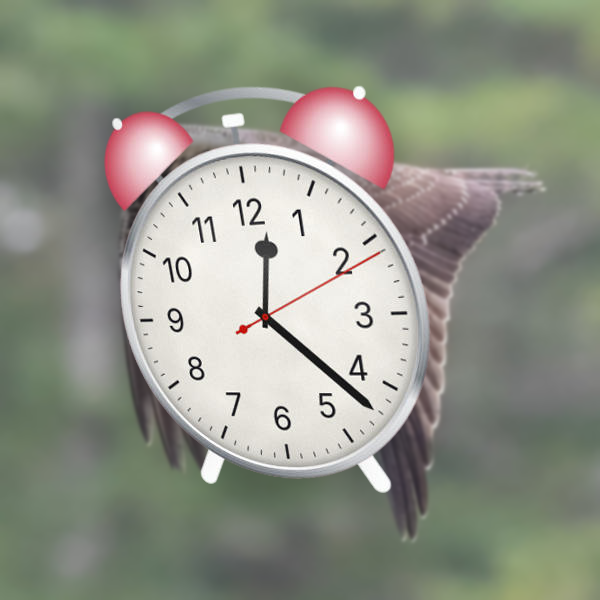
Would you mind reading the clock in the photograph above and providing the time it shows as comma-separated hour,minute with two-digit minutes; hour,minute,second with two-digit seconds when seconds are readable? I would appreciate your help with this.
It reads 12,22,11
